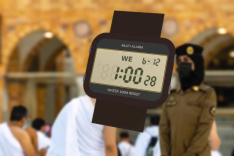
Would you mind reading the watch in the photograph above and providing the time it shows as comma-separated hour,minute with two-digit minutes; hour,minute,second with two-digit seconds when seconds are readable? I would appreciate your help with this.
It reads 1,00,28
